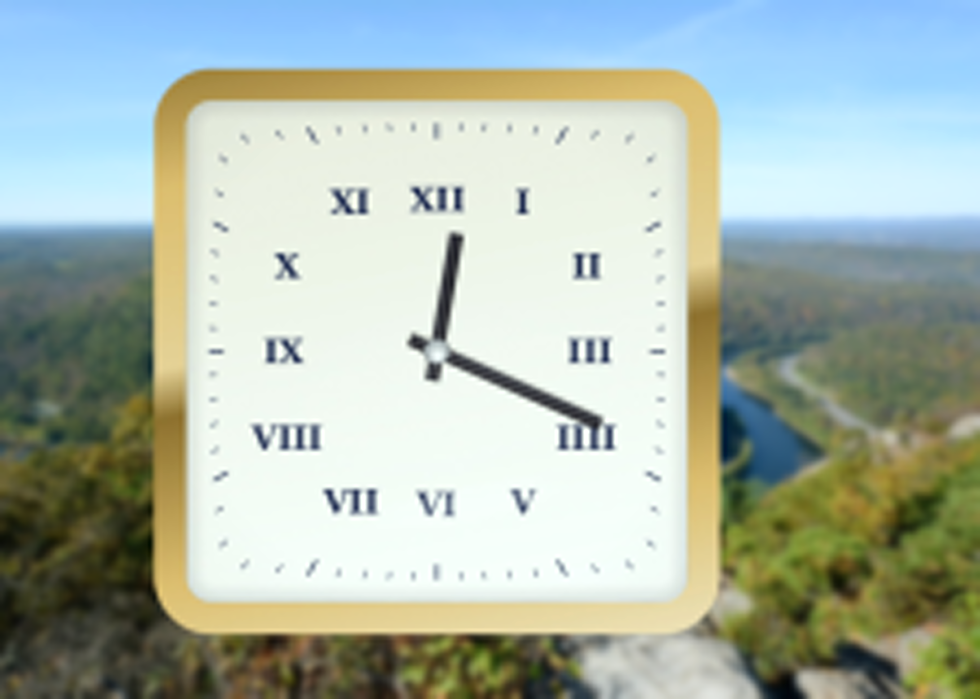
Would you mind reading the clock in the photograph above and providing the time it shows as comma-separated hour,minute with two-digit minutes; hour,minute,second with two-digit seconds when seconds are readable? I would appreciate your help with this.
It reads 12,19
